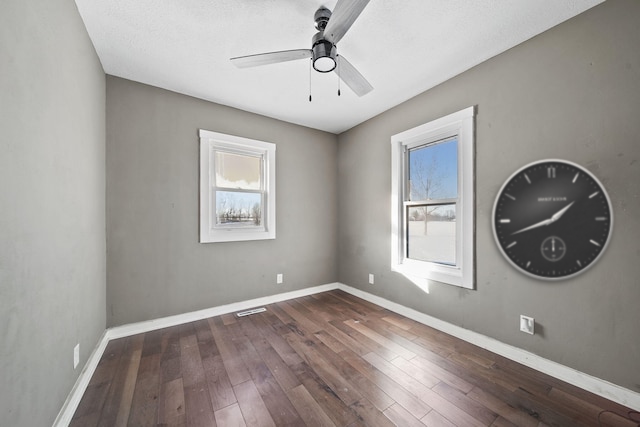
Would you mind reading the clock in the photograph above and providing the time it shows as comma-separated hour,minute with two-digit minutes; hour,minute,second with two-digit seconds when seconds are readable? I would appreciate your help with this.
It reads 1,42
